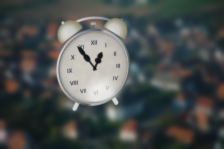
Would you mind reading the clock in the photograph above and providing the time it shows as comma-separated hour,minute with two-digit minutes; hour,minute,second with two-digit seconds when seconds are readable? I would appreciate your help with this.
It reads 12,54
